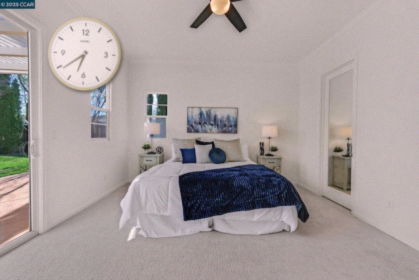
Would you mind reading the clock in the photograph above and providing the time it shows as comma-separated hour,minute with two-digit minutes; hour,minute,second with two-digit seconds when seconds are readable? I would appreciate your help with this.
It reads 6,39
